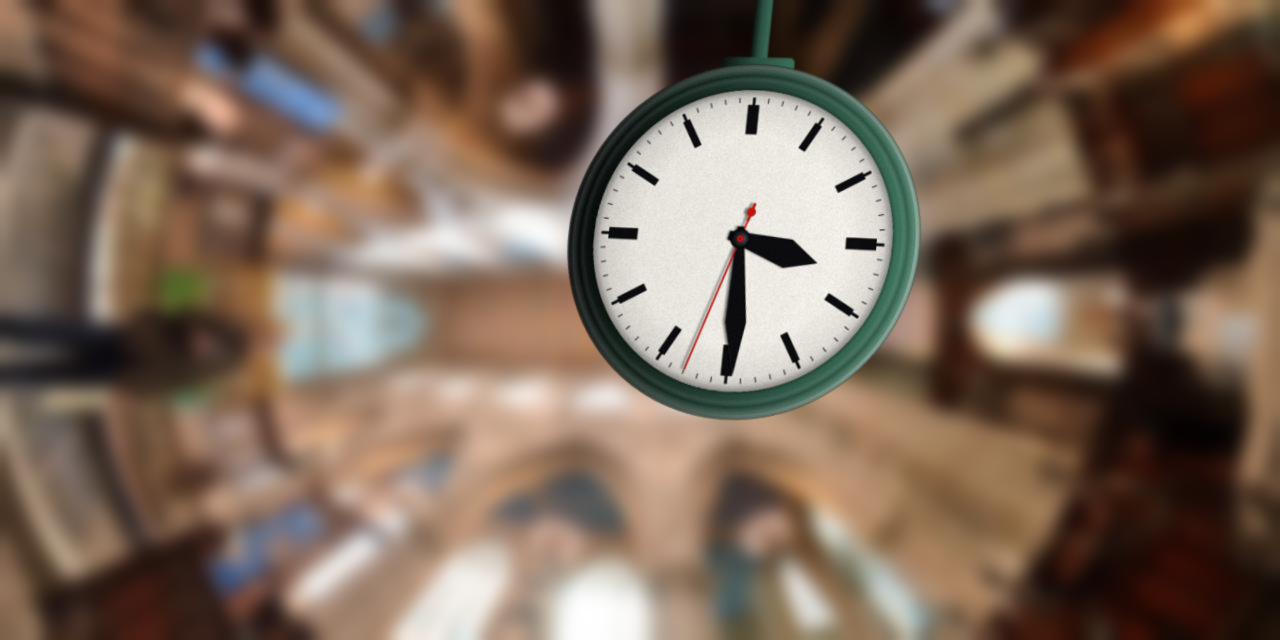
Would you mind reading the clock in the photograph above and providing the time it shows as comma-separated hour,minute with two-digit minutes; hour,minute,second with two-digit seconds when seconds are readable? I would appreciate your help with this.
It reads 3,29,33
